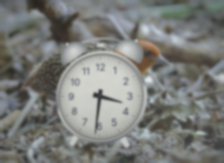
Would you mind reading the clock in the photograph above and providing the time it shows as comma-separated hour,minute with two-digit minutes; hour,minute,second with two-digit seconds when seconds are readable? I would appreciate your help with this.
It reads 3,31
